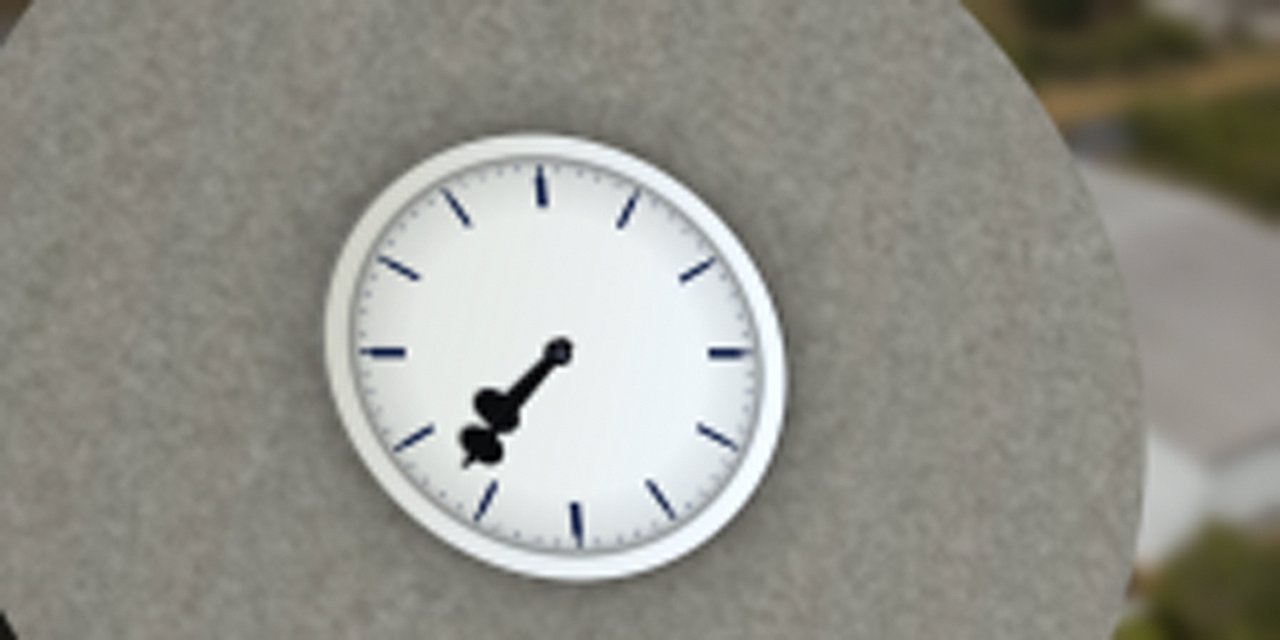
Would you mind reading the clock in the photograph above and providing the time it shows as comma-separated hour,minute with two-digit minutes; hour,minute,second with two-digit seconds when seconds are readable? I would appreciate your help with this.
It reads 7,37
